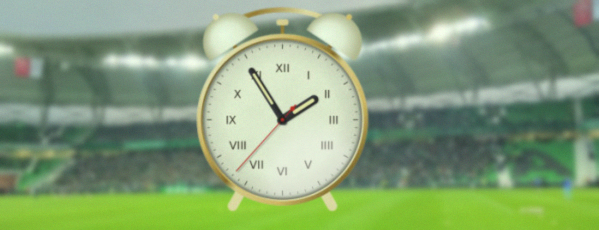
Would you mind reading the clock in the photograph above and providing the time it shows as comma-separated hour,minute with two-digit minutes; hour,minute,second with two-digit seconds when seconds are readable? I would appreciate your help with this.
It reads 1,54,37
